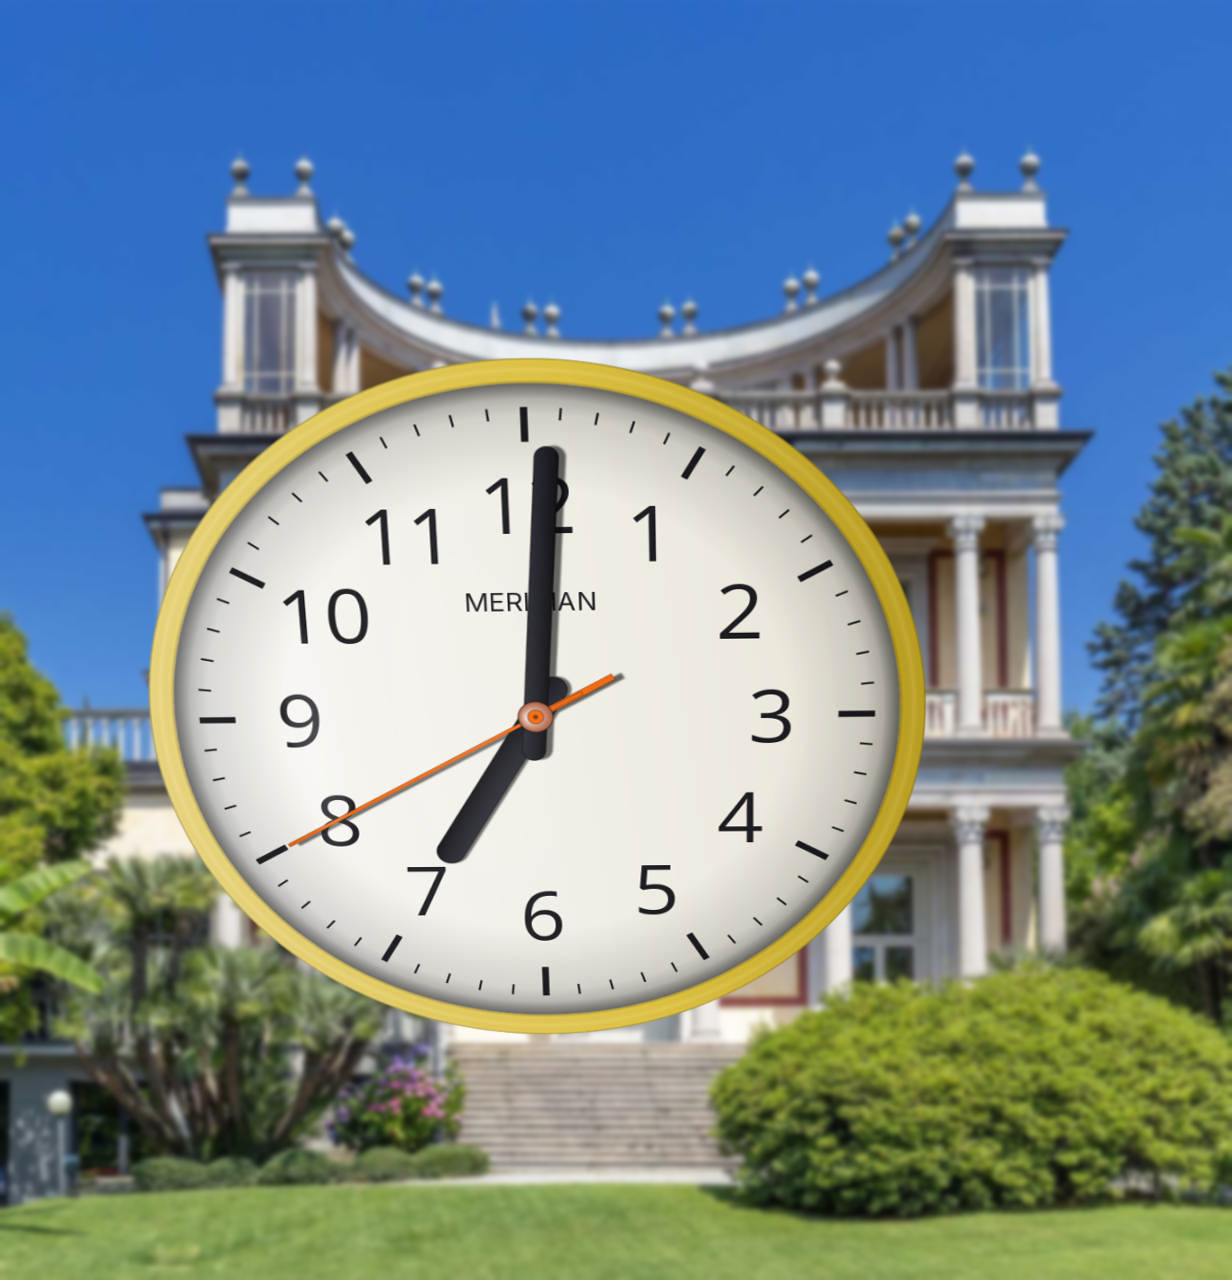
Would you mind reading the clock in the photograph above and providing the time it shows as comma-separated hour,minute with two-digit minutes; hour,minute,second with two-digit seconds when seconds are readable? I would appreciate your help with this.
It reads 7,00,40
